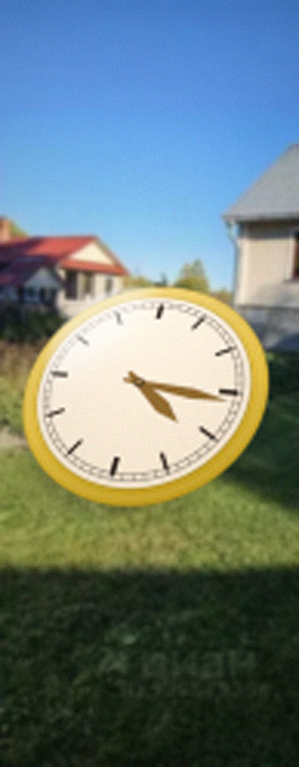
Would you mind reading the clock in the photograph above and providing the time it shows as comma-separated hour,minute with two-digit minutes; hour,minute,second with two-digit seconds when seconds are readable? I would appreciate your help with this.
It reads 4,16
